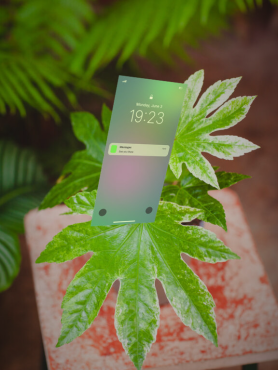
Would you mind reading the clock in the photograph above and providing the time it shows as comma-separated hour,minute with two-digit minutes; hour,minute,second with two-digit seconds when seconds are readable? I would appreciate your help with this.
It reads 19,23
